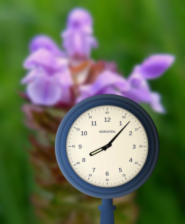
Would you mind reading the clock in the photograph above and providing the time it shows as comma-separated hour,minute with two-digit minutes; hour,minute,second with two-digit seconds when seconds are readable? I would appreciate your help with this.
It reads 8,07
